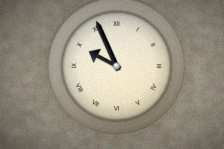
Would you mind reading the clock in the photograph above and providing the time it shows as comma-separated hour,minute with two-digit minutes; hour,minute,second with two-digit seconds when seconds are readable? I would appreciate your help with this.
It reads 9,56
